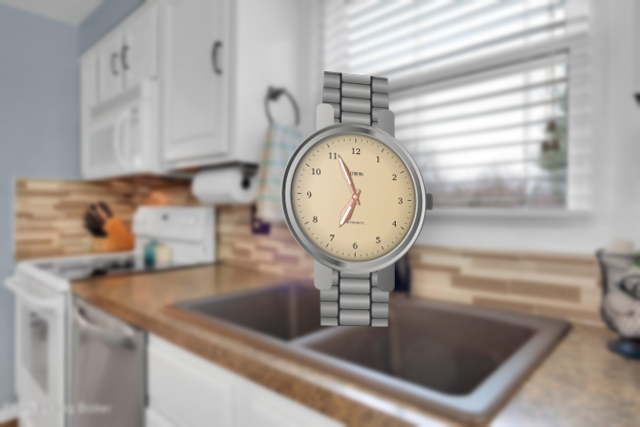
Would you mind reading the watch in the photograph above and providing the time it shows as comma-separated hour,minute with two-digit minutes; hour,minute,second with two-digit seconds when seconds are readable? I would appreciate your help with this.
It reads 6,56
